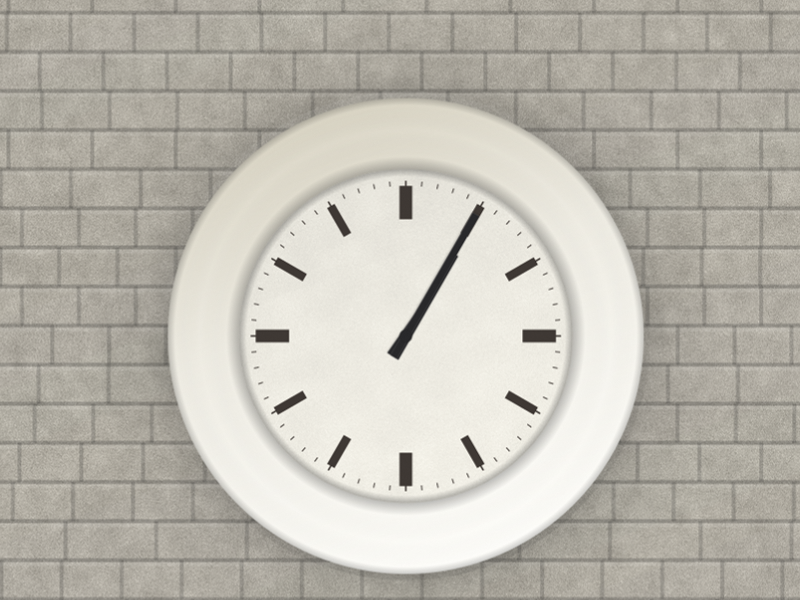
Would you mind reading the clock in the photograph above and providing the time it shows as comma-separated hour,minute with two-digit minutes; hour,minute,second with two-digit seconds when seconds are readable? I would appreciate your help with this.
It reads 1,05
